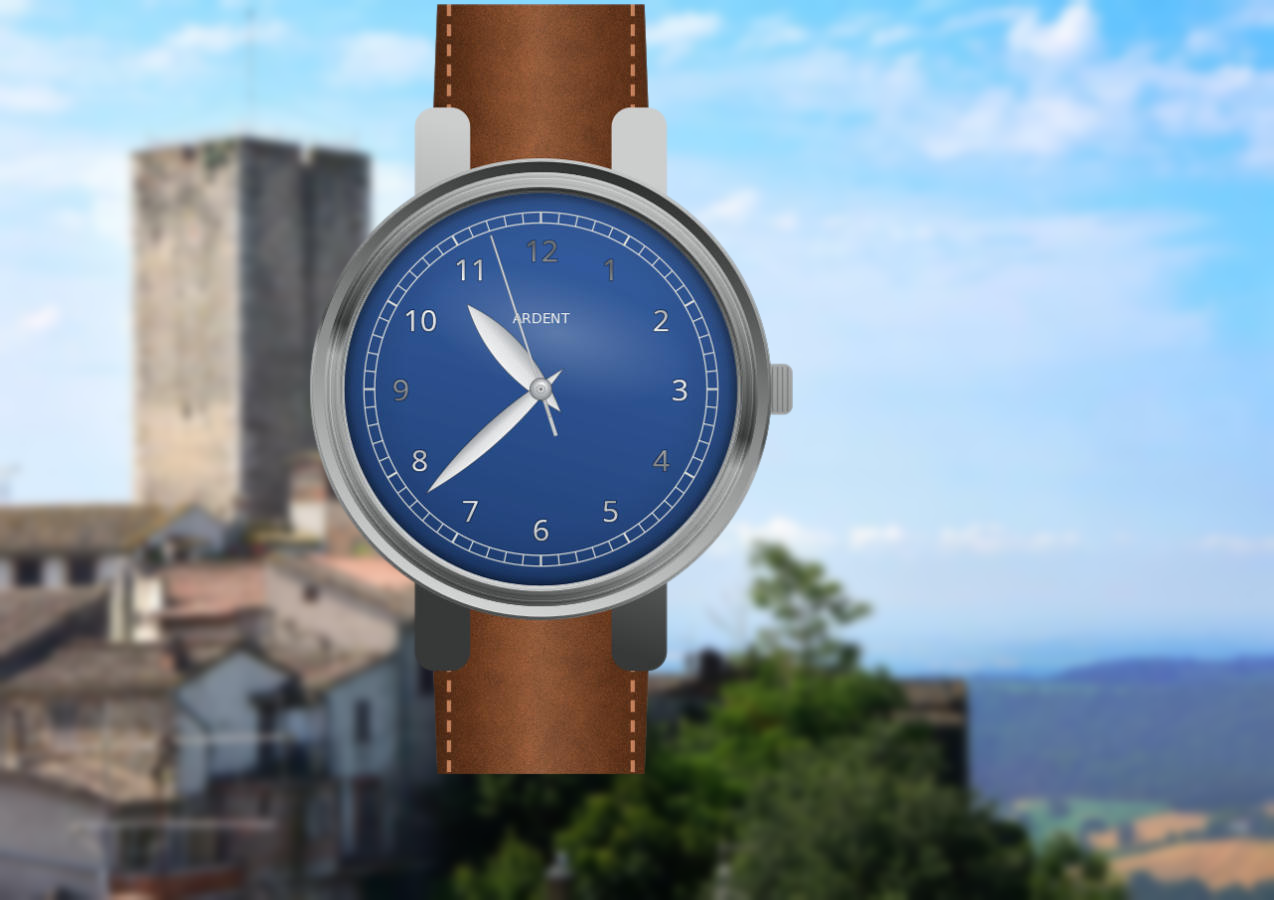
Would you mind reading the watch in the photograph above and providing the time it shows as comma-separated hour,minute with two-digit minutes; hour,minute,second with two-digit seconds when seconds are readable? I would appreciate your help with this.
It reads 10,37,57
